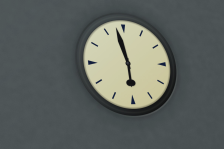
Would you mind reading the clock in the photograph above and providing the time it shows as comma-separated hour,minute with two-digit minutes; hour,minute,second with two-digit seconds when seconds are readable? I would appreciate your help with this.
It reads 5,58
